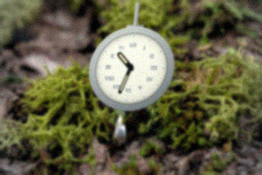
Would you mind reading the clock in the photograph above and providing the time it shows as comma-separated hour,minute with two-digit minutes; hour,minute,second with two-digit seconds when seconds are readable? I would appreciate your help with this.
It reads 10,33
